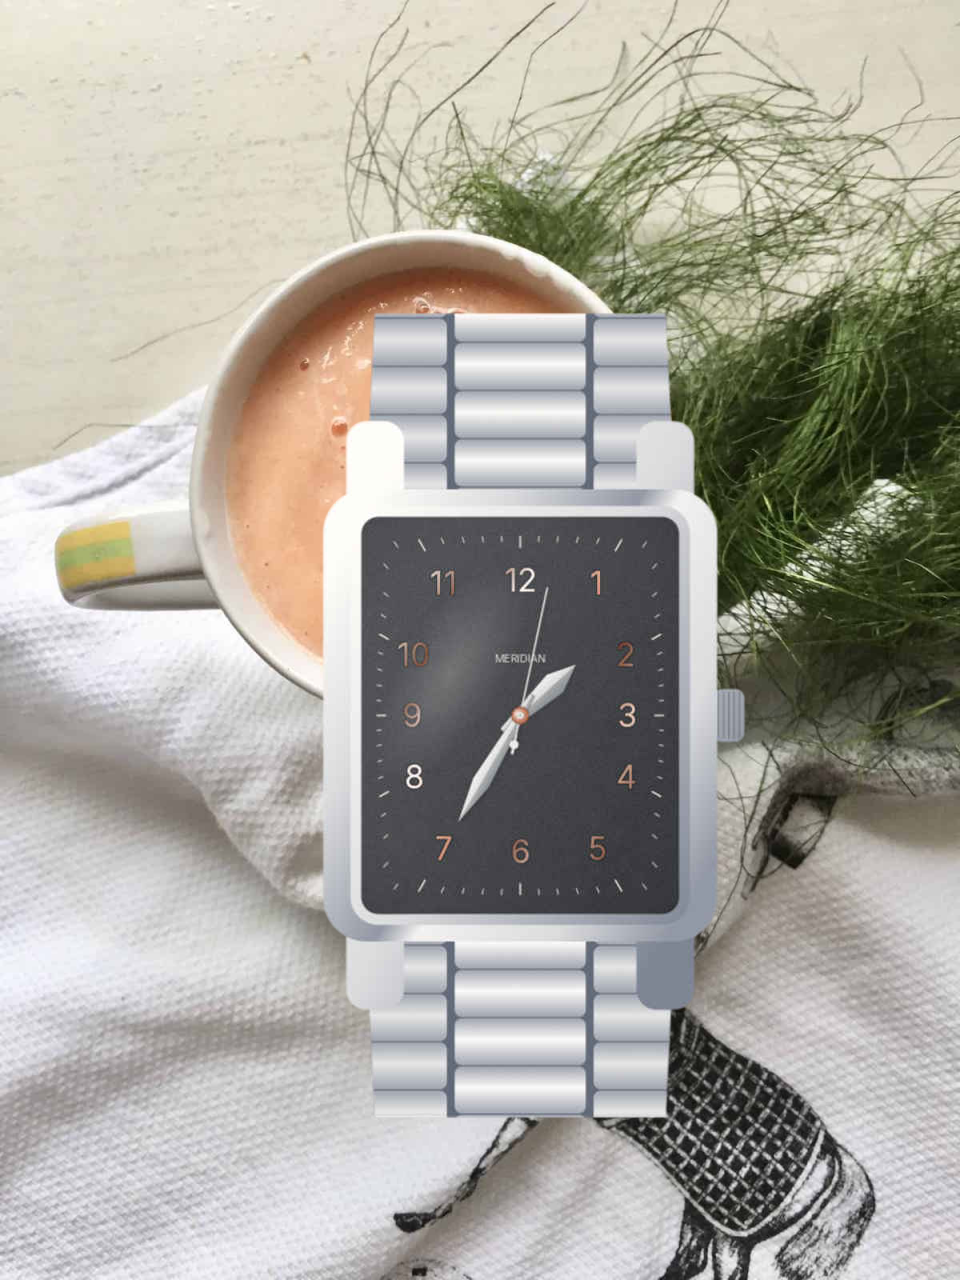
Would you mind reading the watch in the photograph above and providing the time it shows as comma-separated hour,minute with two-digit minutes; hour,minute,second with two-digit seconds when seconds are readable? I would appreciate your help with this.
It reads 1,35,02
